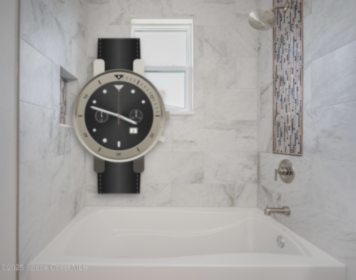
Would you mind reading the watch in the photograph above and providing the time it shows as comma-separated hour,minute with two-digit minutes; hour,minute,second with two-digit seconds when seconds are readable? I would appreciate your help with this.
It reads 3,48
